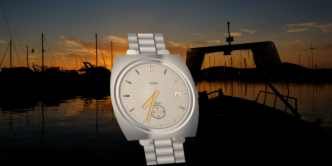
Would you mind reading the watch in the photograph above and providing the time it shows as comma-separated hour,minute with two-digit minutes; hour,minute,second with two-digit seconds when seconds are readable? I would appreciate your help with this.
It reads 7,34
